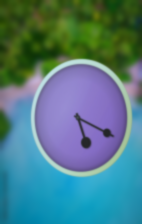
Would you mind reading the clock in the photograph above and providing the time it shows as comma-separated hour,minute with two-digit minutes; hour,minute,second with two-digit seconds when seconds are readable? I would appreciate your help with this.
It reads 5,19
